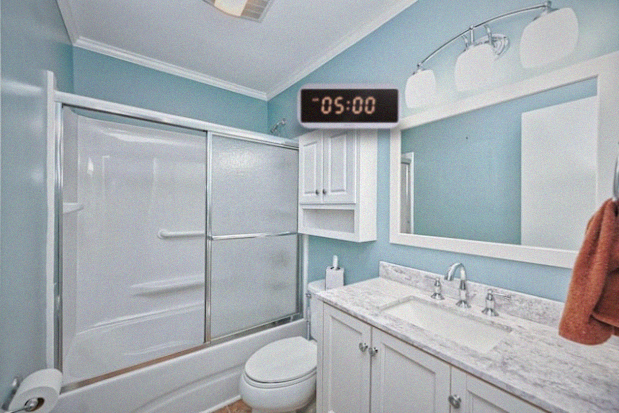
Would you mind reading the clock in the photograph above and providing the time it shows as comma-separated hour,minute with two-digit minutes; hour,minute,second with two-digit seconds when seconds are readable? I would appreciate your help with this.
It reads 5,00
